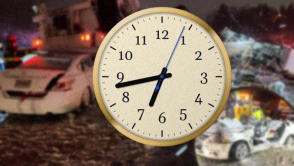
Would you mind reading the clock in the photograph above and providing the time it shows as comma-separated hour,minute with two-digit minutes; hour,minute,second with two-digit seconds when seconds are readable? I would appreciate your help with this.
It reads 6,43,04
